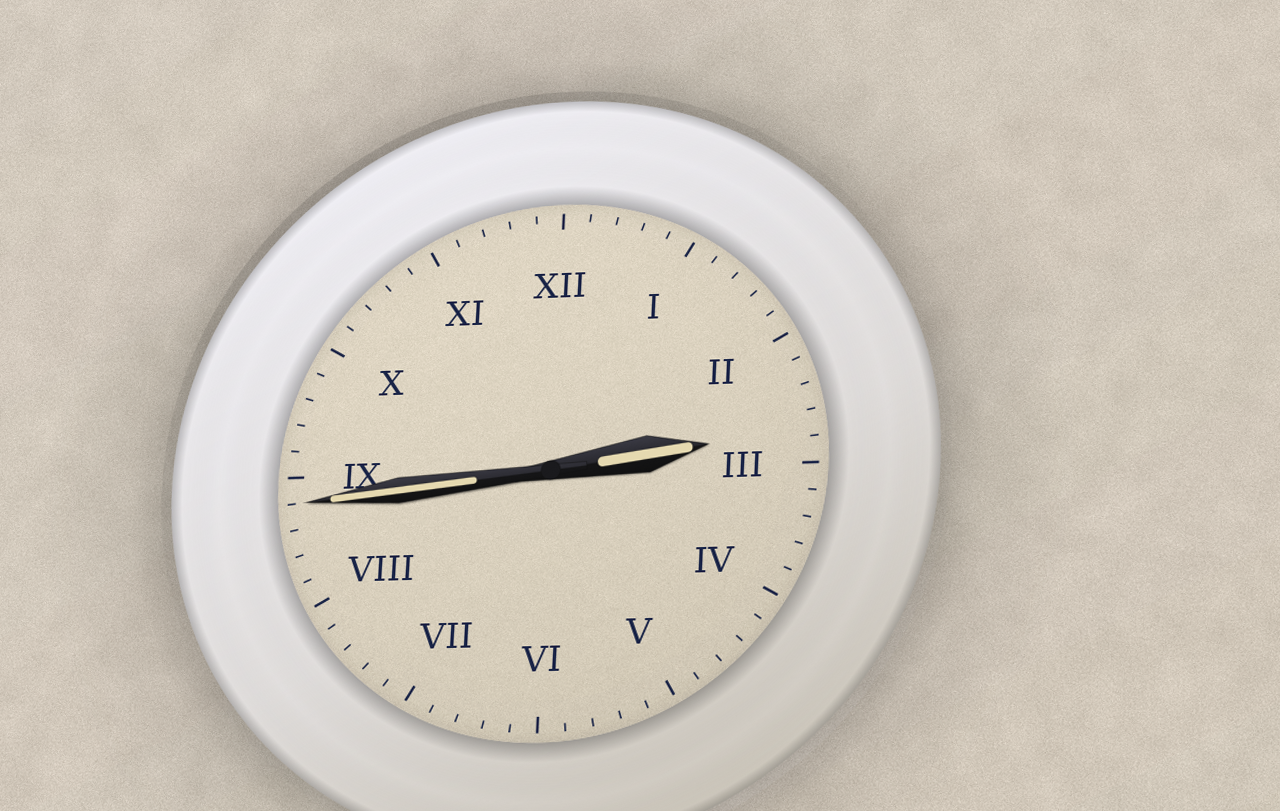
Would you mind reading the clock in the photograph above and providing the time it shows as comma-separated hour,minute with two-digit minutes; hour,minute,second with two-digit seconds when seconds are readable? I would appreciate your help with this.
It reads 2,44
